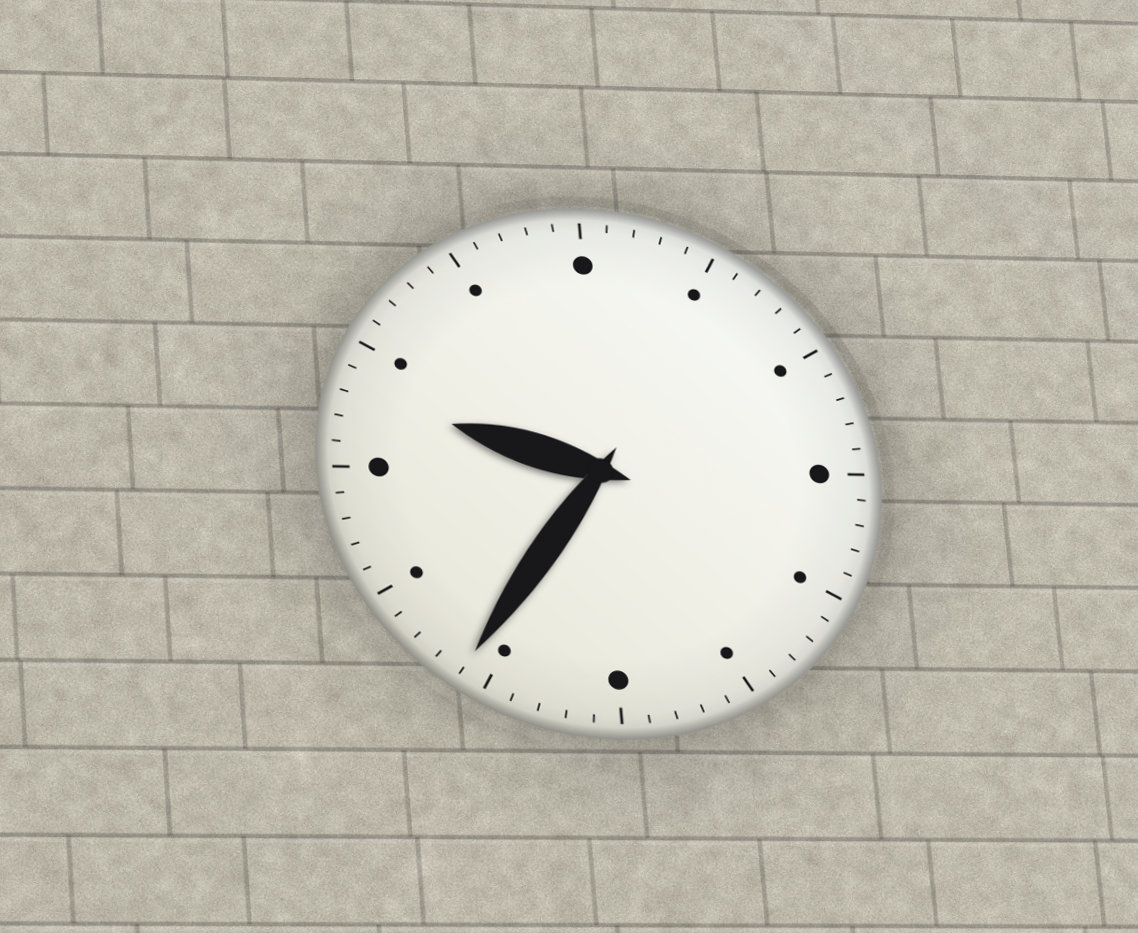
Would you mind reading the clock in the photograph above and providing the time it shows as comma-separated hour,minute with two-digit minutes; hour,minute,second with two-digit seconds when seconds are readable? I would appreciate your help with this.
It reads 9,36
